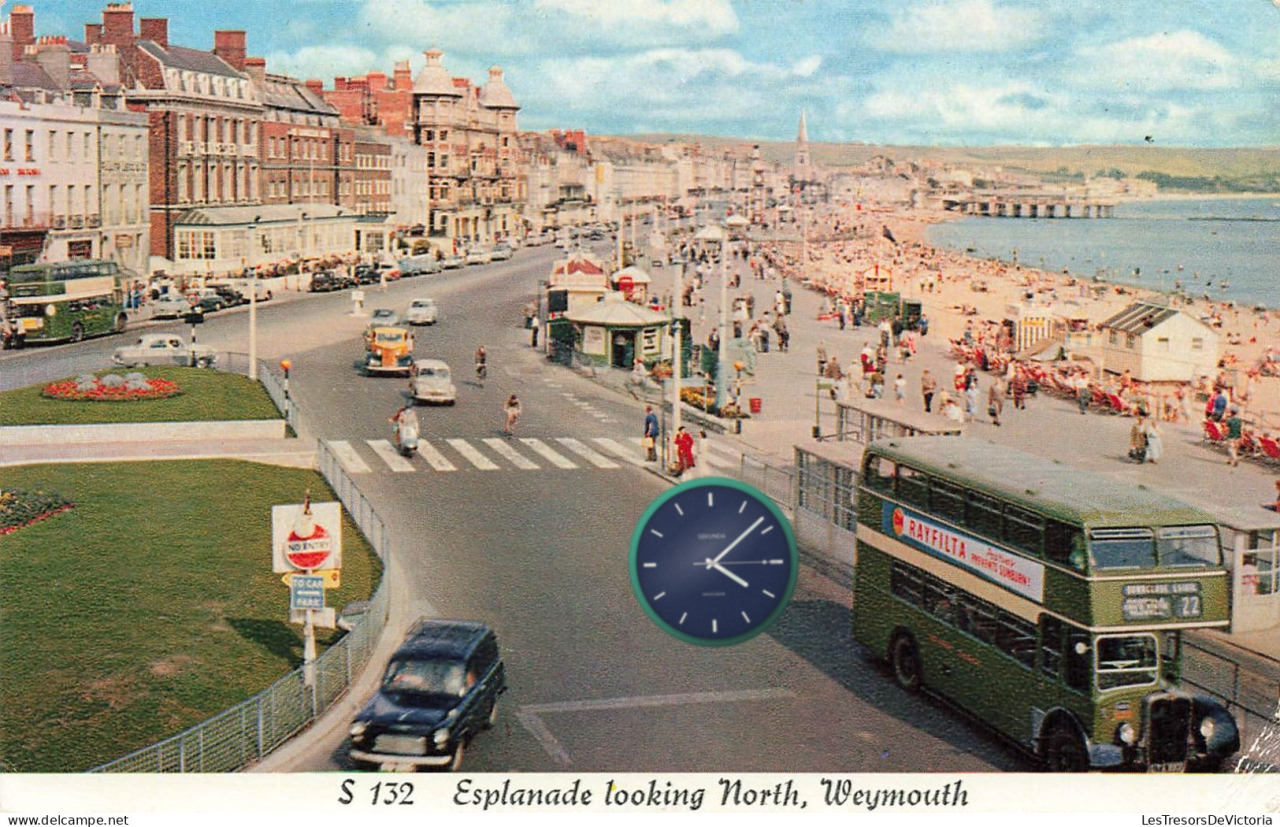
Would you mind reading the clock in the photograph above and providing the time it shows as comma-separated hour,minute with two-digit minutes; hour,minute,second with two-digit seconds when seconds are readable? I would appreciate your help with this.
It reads 4,08,15
